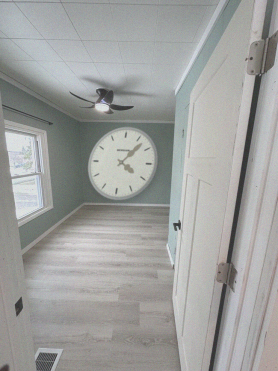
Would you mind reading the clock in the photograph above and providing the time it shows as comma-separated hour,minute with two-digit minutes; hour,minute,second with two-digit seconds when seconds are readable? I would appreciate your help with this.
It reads 4,07
